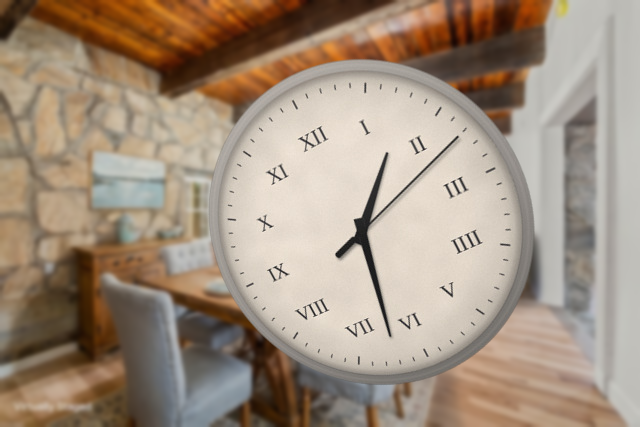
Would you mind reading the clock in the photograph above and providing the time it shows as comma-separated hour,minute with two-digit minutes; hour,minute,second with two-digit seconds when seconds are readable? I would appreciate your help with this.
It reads 1,32,12
